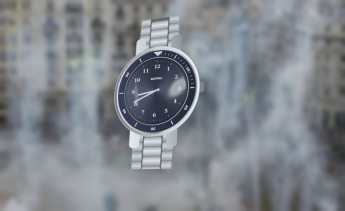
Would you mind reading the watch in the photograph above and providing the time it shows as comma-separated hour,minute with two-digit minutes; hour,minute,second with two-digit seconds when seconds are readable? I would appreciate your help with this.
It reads 8,41
